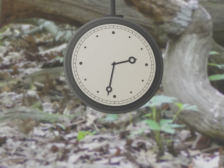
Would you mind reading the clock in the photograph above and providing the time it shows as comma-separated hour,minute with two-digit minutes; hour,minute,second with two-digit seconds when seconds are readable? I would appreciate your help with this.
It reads 2,32
